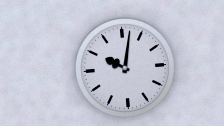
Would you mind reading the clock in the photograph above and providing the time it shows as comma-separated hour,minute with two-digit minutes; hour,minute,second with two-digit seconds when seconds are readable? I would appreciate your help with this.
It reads 10,02
